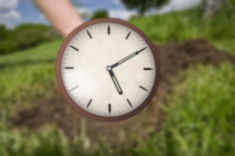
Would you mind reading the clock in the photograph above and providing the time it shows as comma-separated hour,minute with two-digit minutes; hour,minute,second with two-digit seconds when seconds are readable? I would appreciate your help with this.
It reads 5,10
